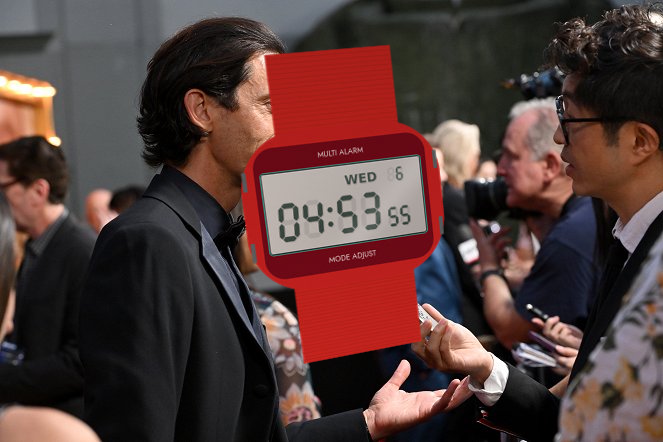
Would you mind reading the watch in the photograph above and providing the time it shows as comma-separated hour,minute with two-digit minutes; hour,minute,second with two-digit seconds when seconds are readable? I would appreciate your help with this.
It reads 4,53,55
